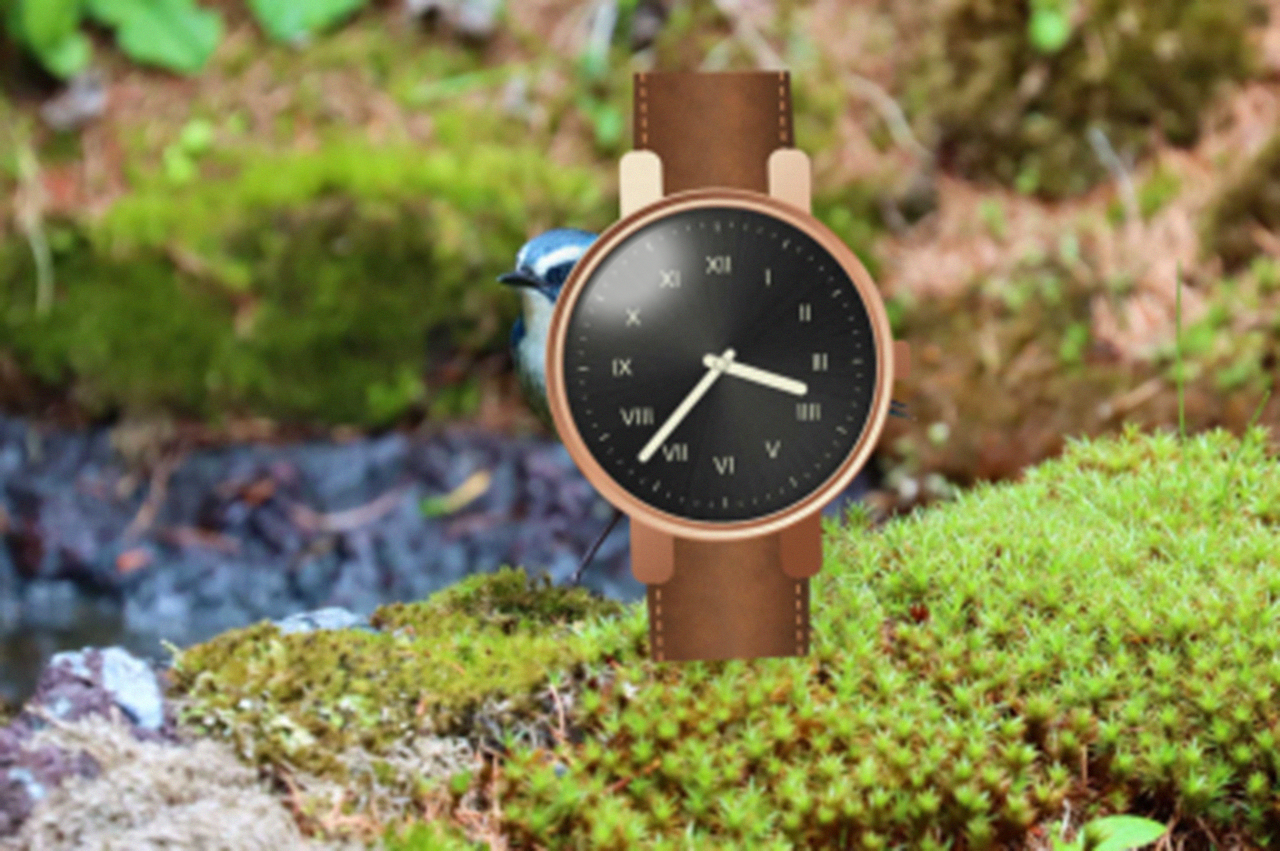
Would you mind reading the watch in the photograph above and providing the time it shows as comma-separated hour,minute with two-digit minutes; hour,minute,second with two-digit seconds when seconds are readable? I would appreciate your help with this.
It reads 3,37
